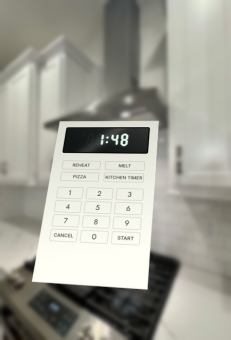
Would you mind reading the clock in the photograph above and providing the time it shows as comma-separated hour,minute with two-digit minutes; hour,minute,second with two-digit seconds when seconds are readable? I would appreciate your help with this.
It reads 1,48
